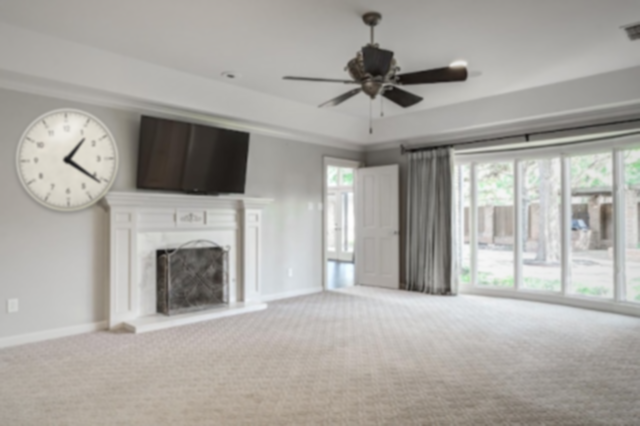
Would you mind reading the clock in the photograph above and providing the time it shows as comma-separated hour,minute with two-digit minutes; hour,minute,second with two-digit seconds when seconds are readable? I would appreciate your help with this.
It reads 1,21
